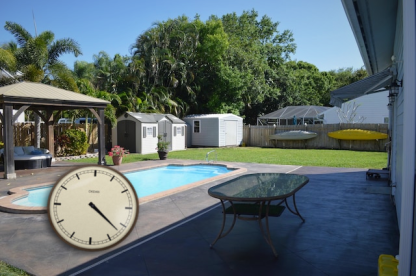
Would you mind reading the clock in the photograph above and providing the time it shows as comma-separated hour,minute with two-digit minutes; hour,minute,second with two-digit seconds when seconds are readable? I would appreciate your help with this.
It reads 4,22
